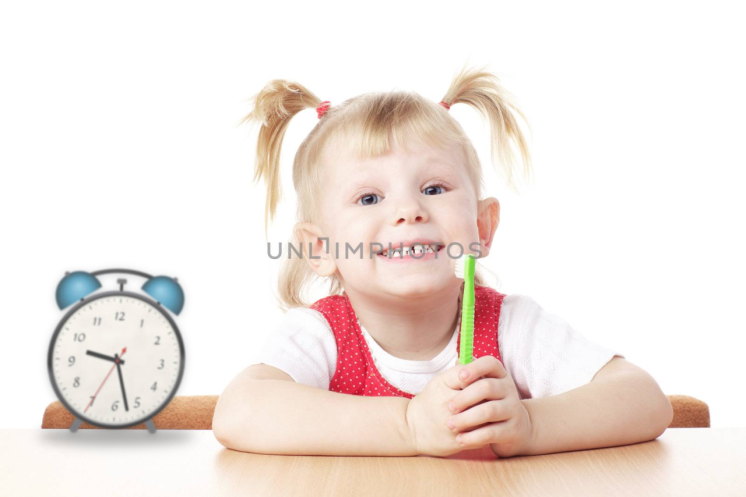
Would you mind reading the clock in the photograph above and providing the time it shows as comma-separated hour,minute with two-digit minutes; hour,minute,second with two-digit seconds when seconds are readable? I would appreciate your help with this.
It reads 9,27,35
